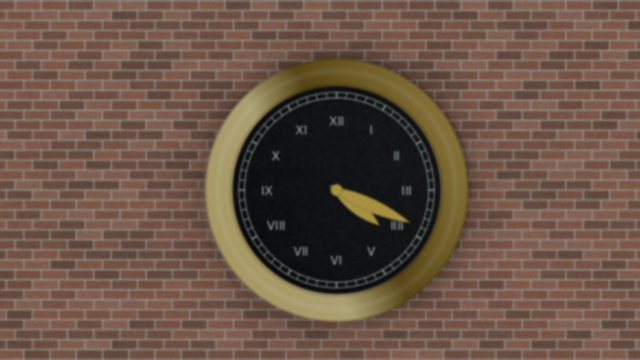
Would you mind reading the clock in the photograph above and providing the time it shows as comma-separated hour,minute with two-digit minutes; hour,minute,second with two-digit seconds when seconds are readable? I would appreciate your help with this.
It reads 4,19
